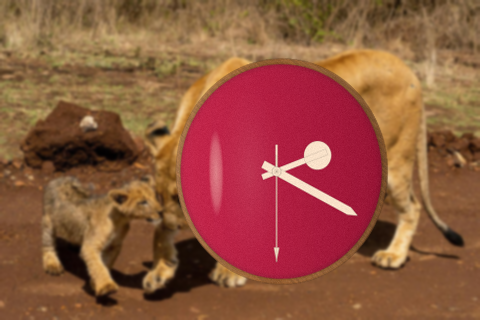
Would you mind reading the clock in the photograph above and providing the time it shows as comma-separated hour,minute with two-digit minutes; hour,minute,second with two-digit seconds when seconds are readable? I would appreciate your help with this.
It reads 2,19,30
